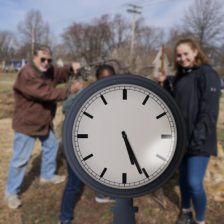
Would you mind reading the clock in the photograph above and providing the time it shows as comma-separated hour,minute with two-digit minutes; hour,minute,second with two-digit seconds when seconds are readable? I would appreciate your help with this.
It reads 5,26
